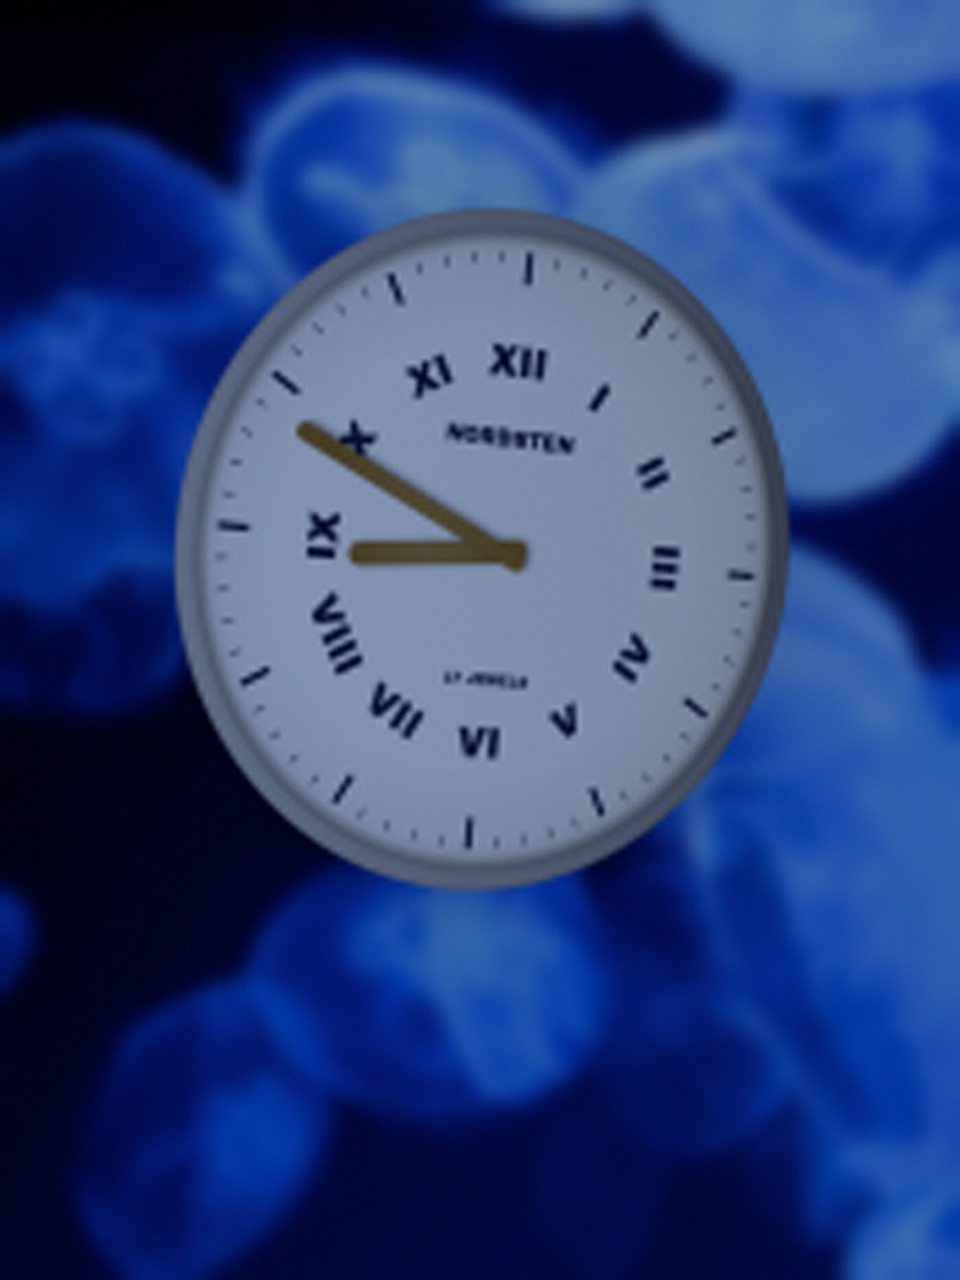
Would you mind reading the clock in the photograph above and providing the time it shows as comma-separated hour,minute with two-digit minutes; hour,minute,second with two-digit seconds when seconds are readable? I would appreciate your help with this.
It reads 8,49
